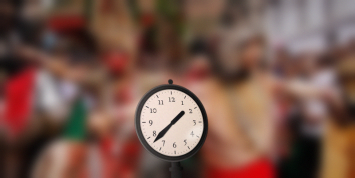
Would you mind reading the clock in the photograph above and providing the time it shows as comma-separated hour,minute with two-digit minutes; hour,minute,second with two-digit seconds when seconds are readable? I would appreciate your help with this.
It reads 1,38
